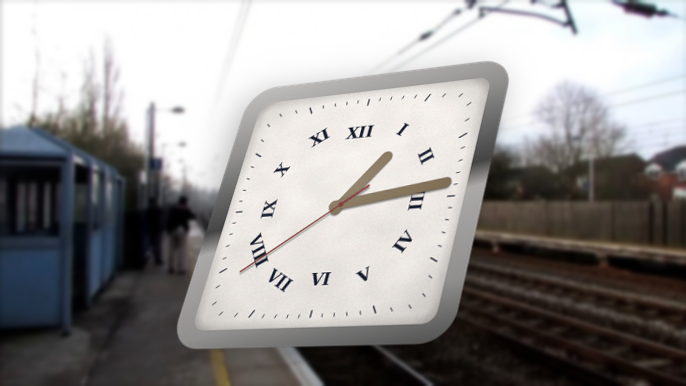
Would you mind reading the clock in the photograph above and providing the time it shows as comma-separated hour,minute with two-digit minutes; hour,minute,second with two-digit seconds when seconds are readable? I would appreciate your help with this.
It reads 1,13,39
